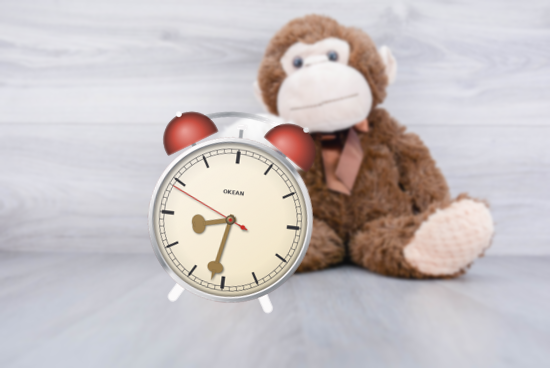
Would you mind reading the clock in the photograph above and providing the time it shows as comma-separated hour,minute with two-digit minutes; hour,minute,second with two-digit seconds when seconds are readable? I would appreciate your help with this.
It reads 8,31,49
